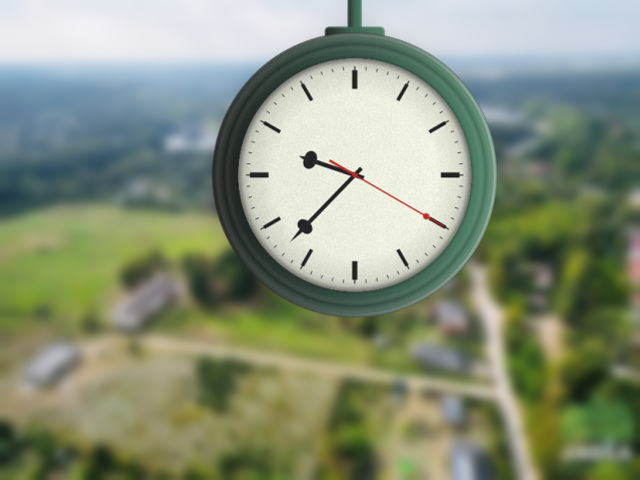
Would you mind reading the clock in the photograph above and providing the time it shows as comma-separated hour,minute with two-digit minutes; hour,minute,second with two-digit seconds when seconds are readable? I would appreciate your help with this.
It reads 9,37,20
